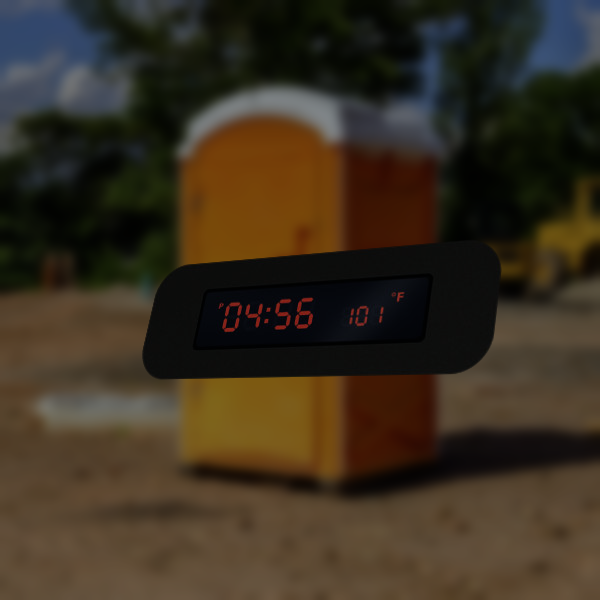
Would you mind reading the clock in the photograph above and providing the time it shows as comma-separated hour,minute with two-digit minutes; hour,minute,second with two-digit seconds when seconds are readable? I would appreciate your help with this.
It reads 4,56
